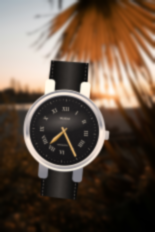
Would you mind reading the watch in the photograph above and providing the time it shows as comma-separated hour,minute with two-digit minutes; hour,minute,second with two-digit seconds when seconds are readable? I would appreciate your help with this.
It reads 7,25
